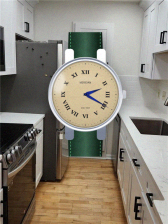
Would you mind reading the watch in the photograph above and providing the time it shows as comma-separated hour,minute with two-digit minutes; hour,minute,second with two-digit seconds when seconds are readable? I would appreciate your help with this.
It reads 2,20
